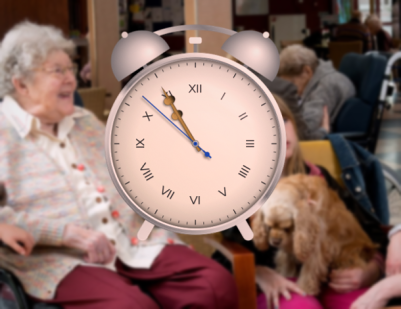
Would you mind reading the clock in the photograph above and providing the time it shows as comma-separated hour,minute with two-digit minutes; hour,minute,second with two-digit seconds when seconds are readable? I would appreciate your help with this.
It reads 10,54,52
